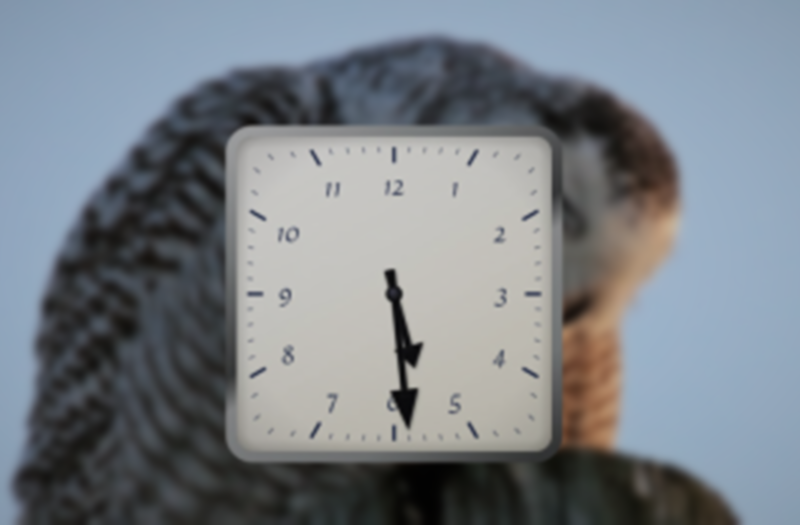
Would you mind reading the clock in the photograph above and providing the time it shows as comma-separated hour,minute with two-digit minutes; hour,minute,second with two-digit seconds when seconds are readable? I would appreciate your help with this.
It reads 5,29
